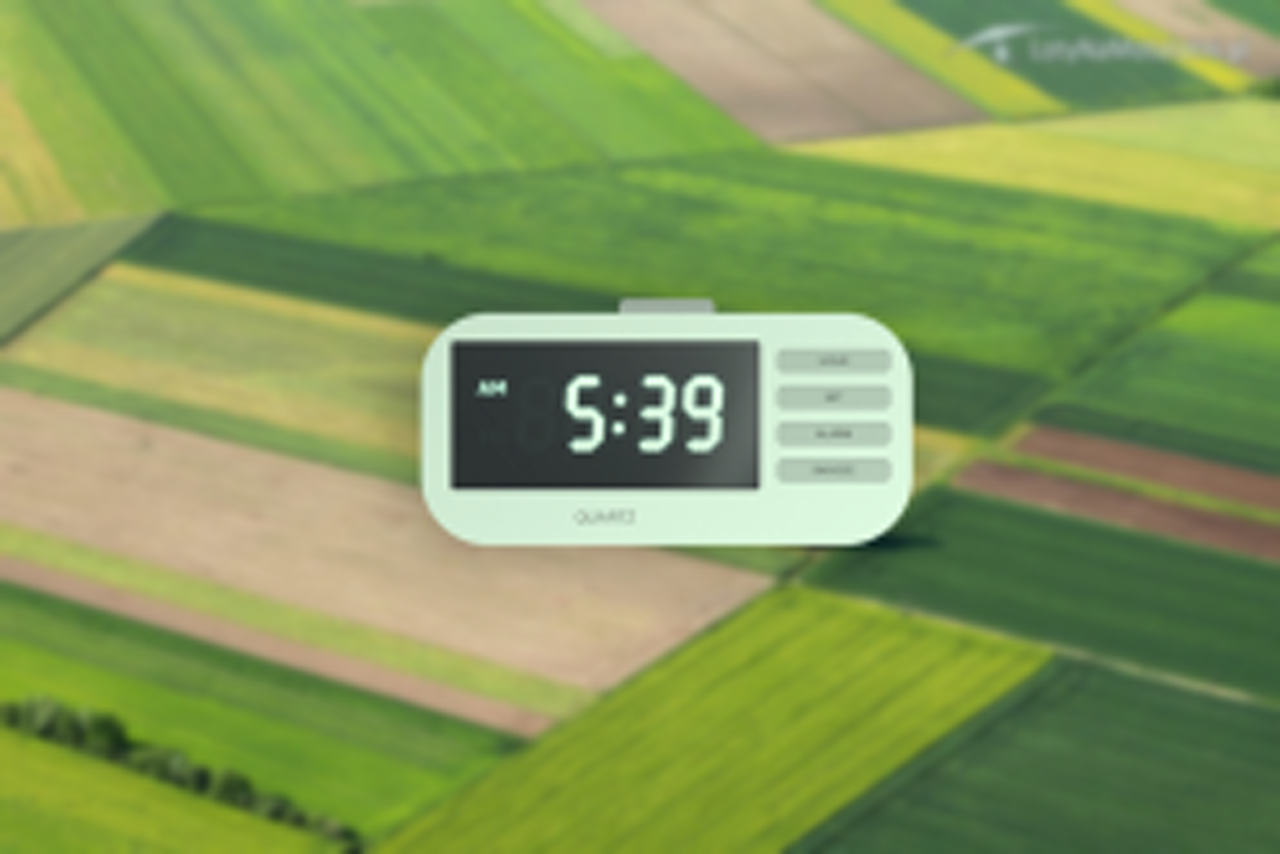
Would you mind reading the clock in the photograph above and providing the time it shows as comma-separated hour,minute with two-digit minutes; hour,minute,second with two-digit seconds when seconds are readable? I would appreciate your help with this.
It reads 5,39
